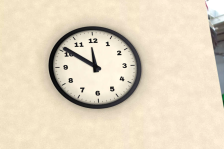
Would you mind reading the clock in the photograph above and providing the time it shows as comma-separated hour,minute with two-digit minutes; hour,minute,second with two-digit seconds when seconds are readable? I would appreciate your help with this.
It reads 11,51
